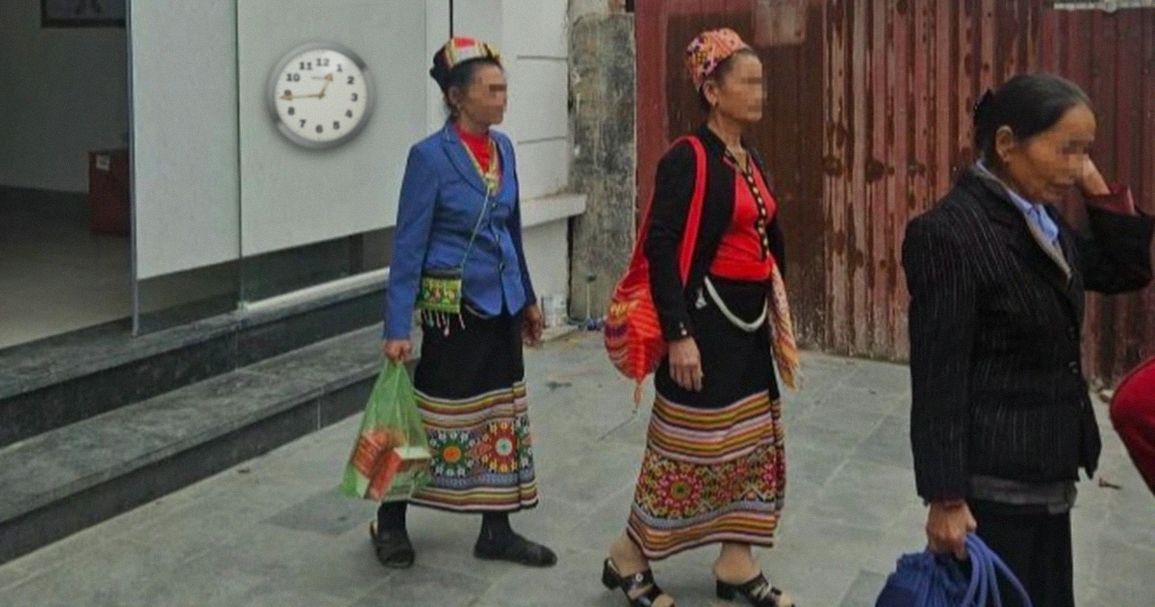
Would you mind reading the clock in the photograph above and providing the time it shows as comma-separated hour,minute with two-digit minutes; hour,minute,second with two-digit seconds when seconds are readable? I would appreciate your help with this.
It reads 12,44
